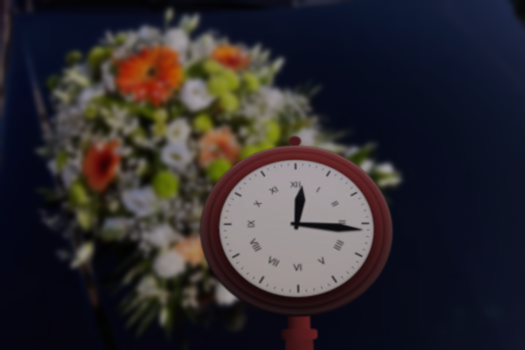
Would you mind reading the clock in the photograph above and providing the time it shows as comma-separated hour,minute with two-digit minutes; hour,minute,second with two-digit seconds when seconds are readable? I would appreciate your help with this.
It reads 12,16
